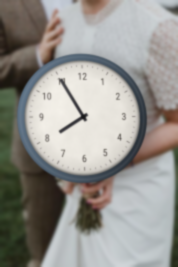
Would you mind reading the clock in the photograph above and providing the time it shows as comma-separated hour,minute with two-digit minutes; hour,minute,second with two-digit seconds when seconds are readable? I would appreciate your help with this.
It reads 7,55
